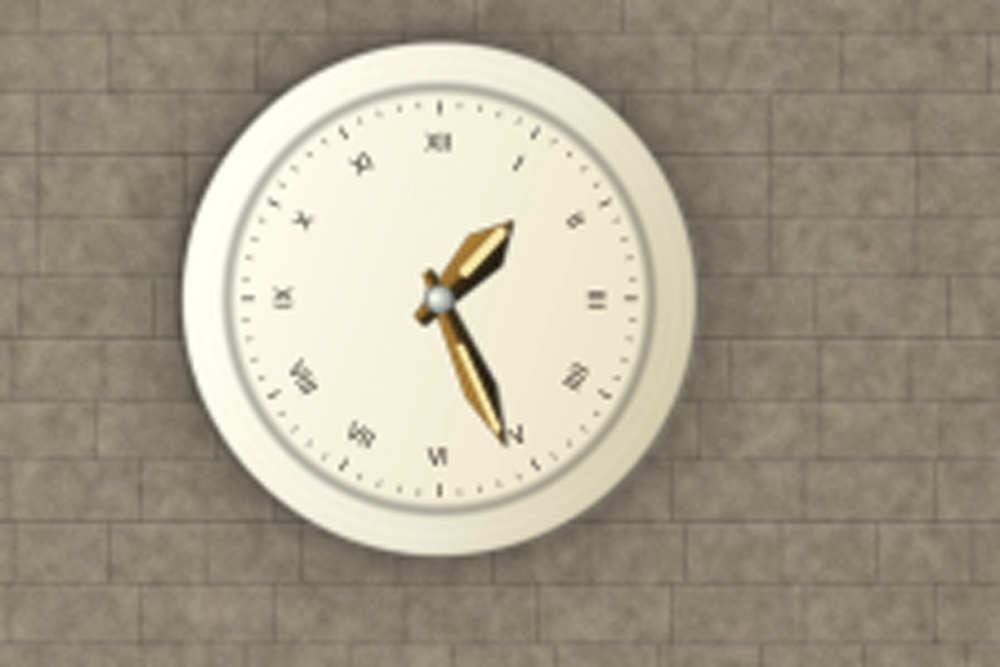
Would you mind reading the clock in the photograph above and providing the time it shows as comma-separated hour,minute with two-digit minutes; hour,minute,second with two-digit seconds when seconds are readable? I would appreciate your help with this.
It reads 1,26
